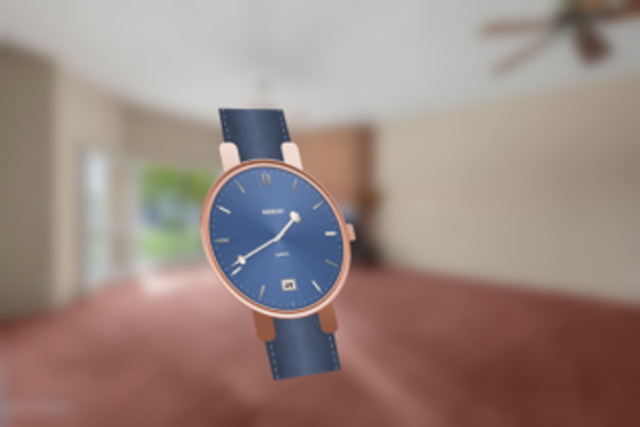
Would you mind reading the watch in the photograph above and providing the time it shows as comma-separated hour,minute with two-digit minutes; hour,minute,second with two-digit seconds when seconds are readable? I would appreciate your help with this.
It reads 1,41
